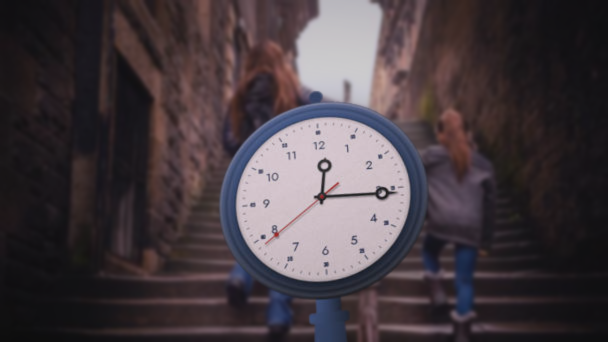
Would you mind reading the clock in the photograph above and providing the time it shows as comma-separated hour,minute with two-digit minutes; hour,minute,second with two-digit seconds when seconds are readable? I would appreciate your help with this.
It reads 12,15,39
